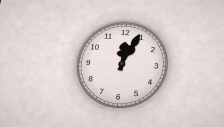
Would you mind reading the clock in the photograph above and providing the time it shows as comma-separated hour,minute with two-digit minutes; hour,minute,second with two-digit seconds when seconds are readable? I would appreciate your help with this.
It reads 12,04
